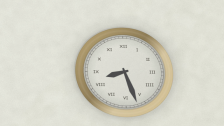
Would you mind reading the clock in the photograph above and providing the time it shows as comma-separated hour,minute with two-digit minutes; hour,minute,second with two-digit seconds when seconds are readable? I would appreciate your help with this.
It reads 8,27
